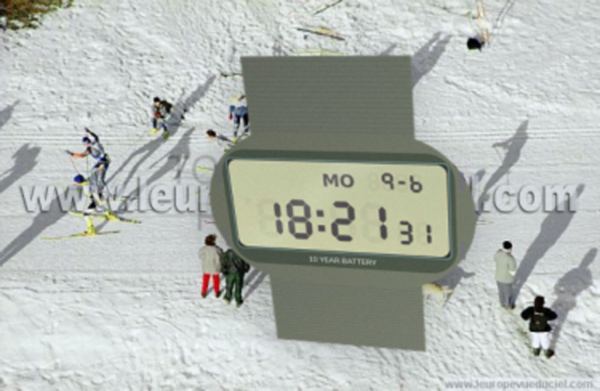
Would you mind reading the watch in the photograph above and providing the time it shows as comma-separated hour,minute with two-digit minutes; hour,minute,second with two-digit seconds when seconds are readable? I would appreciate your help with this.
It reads 18,21,31
